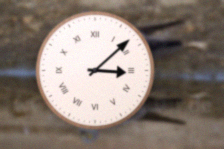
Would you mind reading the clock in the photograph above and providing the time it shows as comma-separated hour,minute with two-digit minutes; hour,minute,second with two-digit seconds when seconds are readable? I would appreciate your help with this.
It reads 3,08
